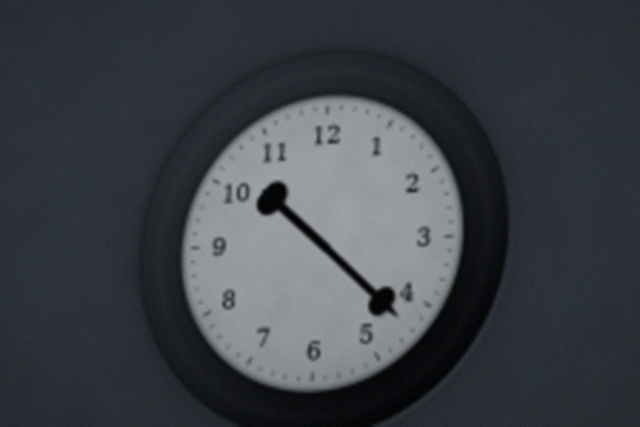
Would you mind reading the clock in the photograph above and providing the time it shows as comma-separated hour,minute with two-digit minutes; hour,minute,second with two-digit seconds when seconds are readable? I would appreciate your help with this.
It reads 10,22
